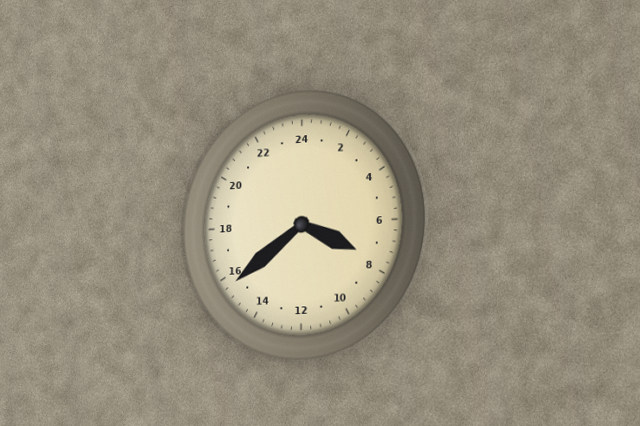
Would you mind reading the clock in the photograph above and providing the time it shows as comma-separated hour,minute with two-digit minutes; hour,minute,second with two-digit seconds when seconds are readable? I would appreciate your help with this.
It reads 7,39
